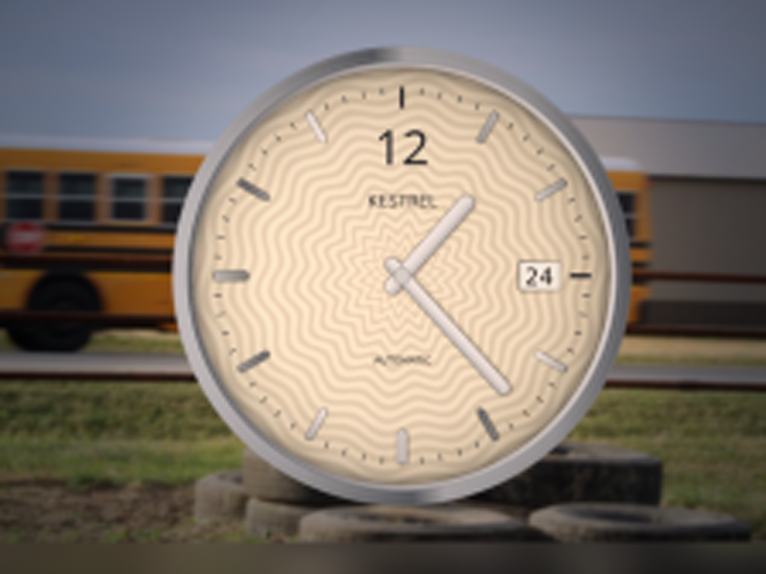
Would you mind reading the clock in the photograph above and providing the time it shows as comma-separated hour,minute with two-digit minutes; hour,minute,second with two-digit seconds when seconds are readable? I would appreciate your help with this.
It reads 1,23
